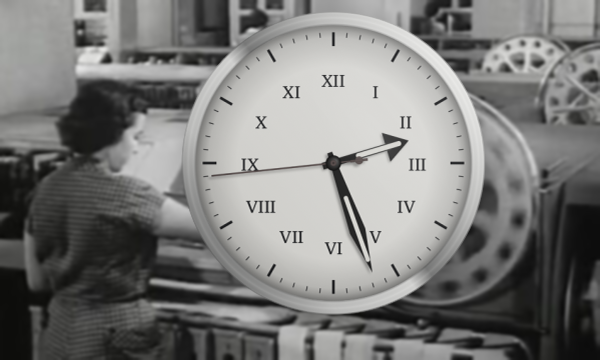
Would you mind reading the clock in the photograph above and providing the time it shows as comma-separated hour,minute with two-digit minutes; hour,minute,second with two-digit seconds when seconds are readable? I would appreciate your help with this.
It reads 2,26,44
